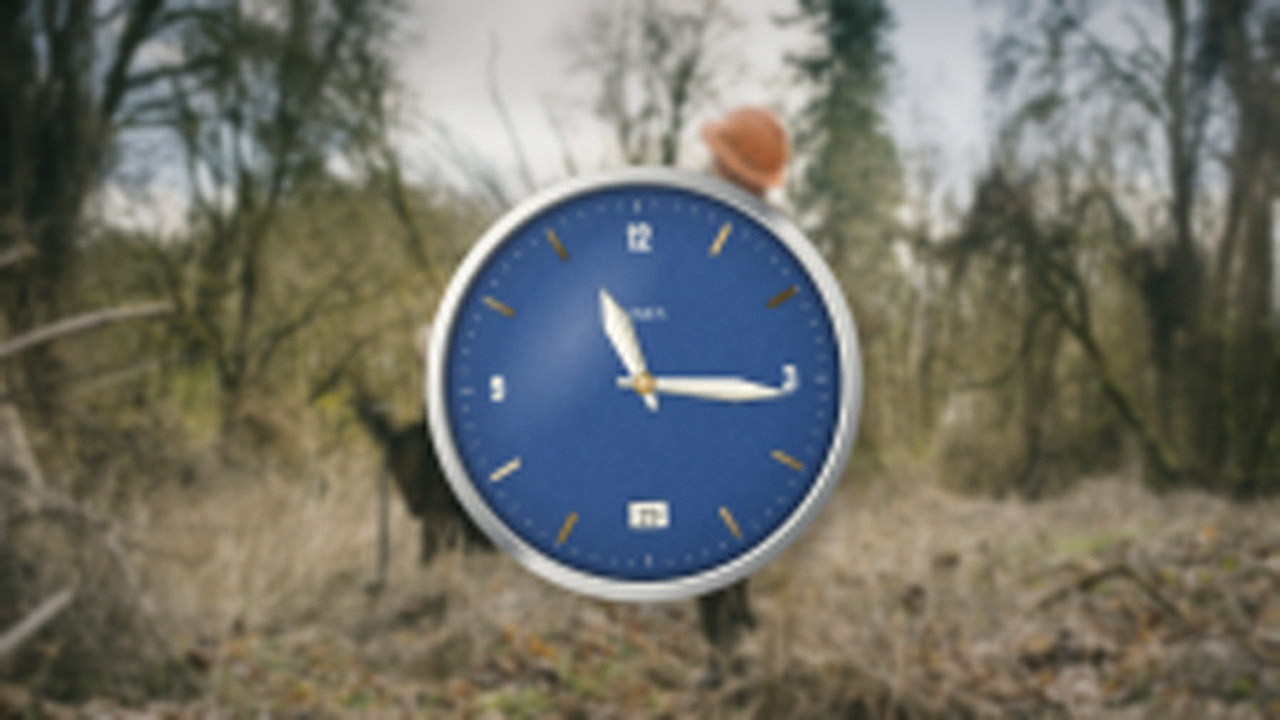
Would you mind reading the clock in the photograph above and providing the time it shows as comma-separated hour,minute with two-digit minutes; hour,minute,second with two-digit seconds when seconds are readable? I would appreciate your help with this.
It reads 11,16
